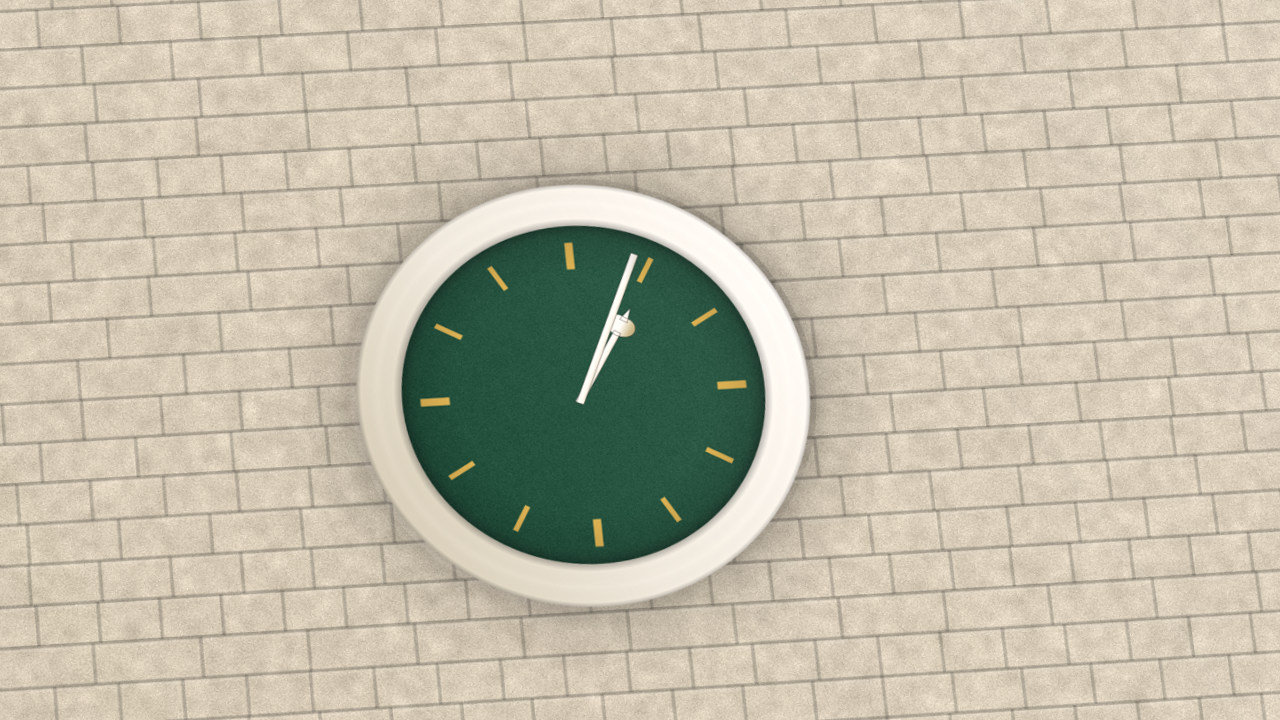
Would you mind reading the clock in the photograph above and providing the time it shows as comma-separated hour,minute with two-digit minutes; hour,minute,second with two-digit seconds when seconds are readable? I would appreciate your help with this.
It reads 1,04
